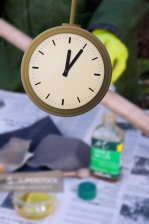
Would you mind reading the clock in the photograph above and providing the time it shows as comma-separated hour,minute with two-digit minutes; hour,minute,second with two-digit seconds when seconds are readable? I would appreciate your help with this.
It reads 12,05
